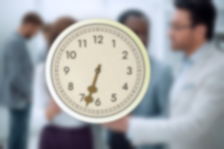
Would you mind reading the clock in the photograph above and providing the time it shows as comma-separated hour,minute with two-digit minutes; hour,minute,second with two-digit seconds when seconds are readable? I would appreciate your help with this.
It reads 6,33
